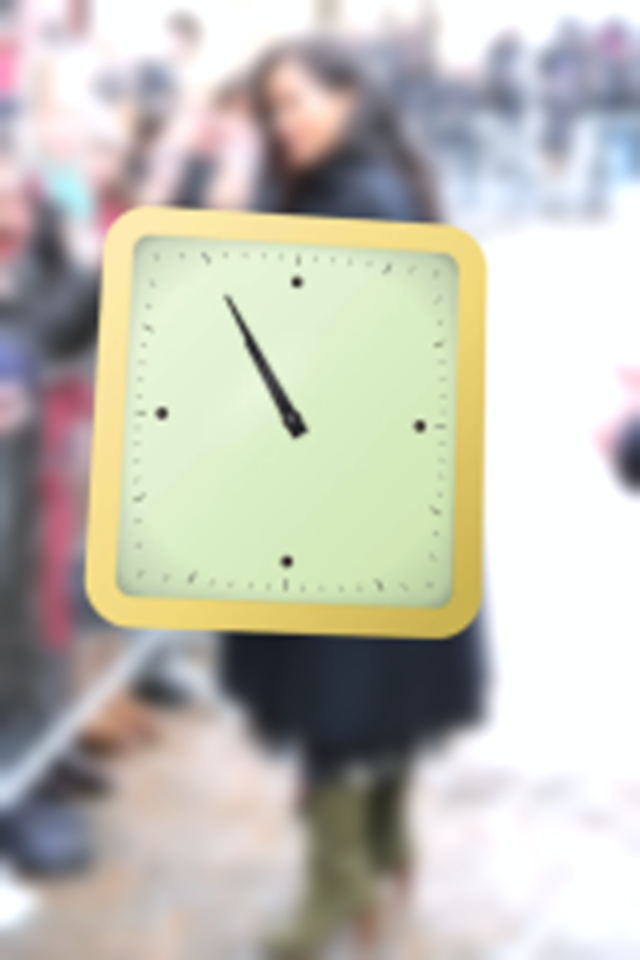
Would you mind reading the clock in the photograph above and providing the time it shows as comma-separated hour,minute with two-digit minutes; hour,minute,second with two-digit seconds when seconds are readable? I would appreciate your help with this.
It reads 10,55
